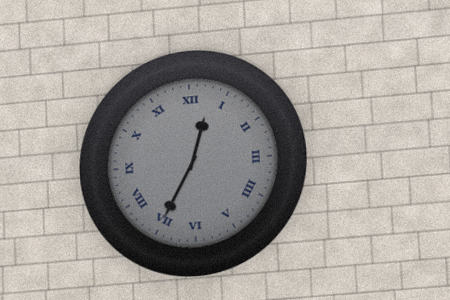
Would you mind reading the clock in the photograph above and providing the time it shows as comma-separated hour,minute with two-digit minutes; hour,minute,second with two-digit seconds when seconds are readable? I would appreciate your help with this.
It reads 12,35
